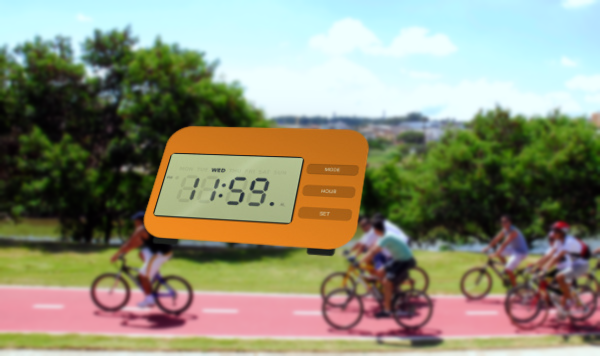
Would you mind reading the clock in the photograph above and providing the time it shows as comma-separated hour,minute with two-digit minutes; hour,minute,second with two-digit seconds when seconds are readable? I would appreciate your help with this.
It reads 11,59
